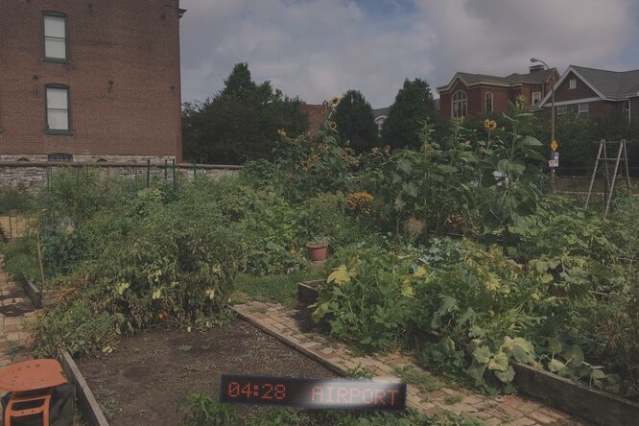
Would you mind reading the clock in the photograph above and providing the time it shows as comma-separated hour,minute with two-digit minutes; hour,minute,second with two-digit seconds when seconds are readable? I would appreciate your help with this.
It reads 4,28
